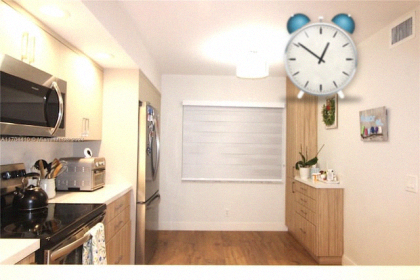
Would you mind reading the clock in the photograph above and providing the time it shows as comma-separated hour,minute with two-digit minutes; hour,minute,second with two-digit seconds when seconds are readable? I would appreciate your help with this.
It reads 12,51
